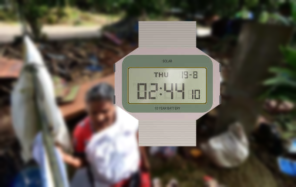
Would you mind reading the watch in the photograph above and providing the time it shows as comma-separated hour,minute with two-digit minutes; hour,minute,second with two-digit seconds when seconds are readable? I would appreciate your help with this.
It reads 2,44,10
